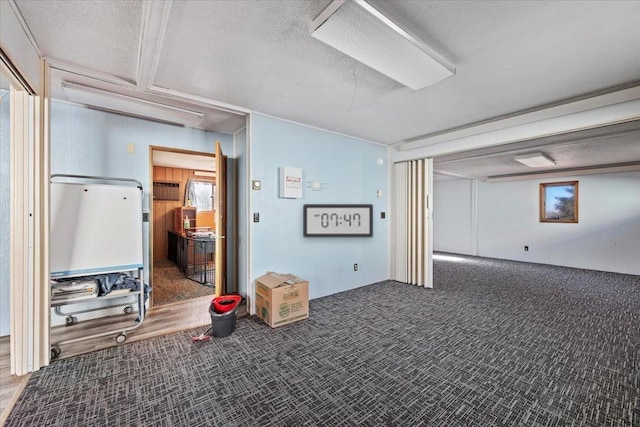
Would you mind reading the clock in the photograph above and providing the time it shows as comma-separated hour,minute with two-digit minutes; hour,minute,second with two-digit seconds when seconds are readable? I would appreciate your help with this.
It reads 7,47
